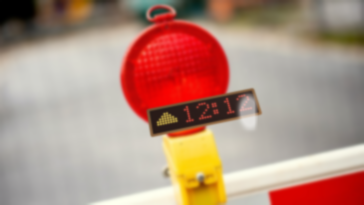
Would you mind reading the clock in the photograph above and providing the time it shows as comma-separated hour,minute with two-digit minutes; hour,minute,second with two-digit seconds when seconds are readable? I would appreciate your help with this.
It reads 12,12
